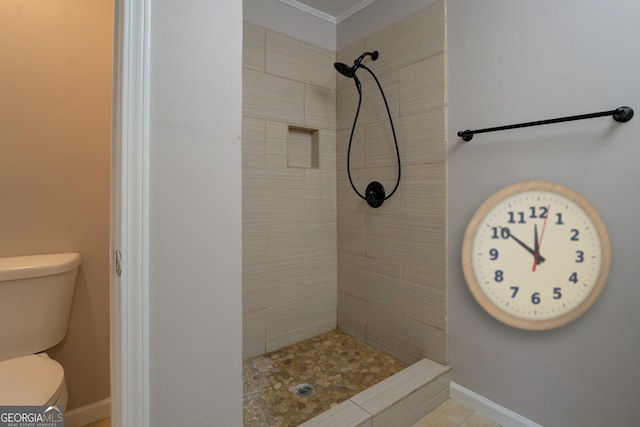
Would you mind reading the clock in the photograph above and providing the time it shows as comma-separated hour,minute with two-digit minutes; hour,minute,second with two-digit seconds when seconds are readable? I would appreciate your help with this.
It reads 11,51,02
